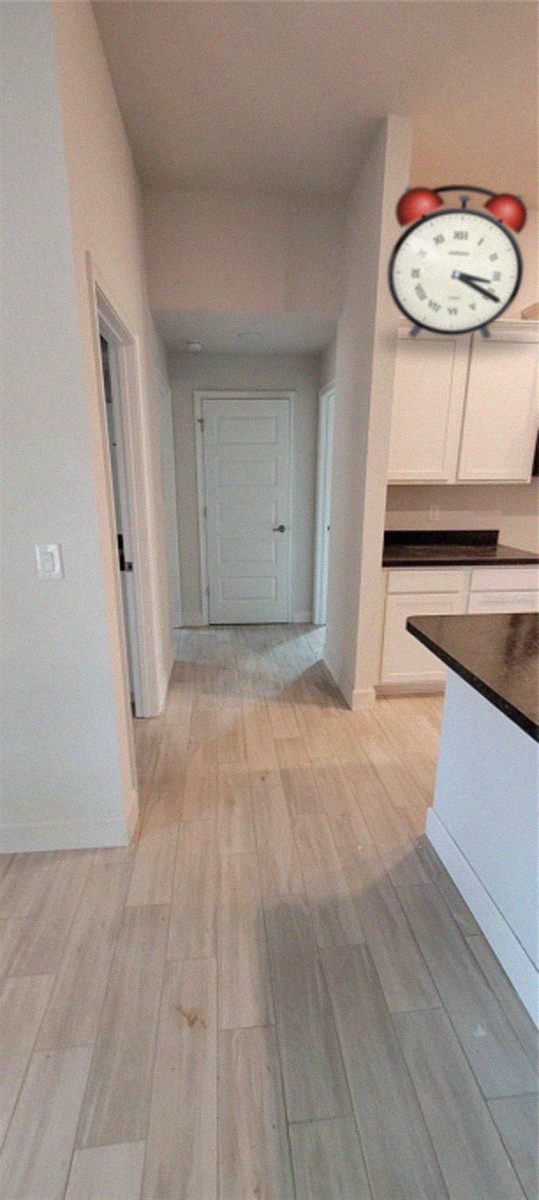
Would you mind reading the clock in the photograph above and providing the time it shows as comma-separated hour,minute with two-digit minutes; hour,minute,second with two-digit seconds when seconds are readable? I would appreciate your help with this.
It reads 3,20
